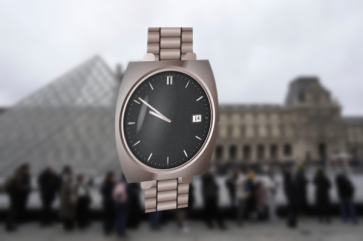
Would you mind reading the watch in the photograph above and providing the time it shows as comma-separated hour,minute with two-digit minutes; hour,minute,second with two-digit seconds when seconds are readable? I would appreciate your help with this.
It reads 9,51
